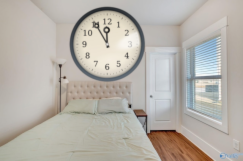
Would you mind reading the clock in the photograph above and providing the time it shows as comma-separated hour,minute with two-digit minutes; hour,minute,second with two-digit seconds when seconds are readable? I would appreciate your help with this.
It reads 11,55
